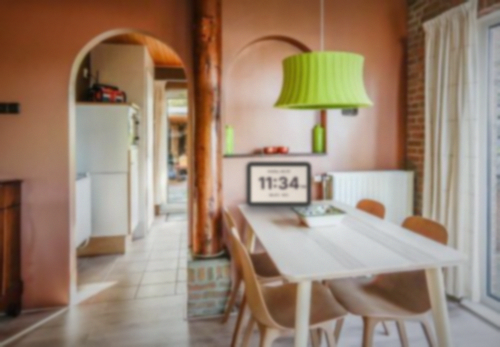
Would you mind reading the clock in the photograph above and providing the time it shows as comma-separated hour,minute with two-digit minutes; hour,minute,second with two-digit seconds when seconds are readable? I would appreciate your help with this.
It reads 11,34
